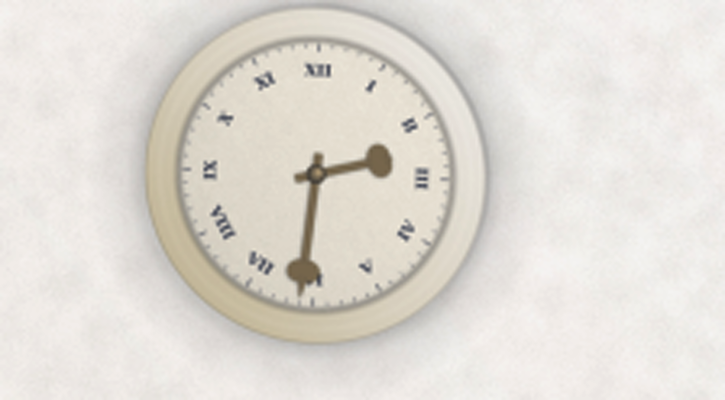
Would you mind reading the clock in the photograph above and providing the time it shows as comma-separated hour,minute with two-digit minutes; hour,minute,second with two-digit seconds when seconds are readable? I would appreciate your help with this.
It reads 2,31
